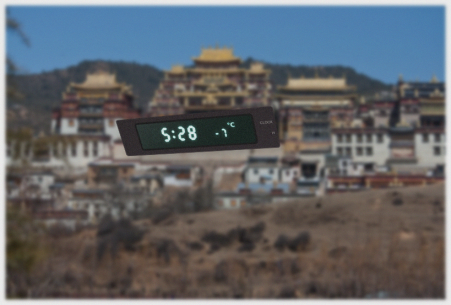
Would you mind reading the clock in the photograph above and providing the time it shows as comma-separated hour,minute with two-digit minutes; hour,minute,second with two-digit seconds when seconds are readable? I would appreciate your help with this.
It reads 5,28
